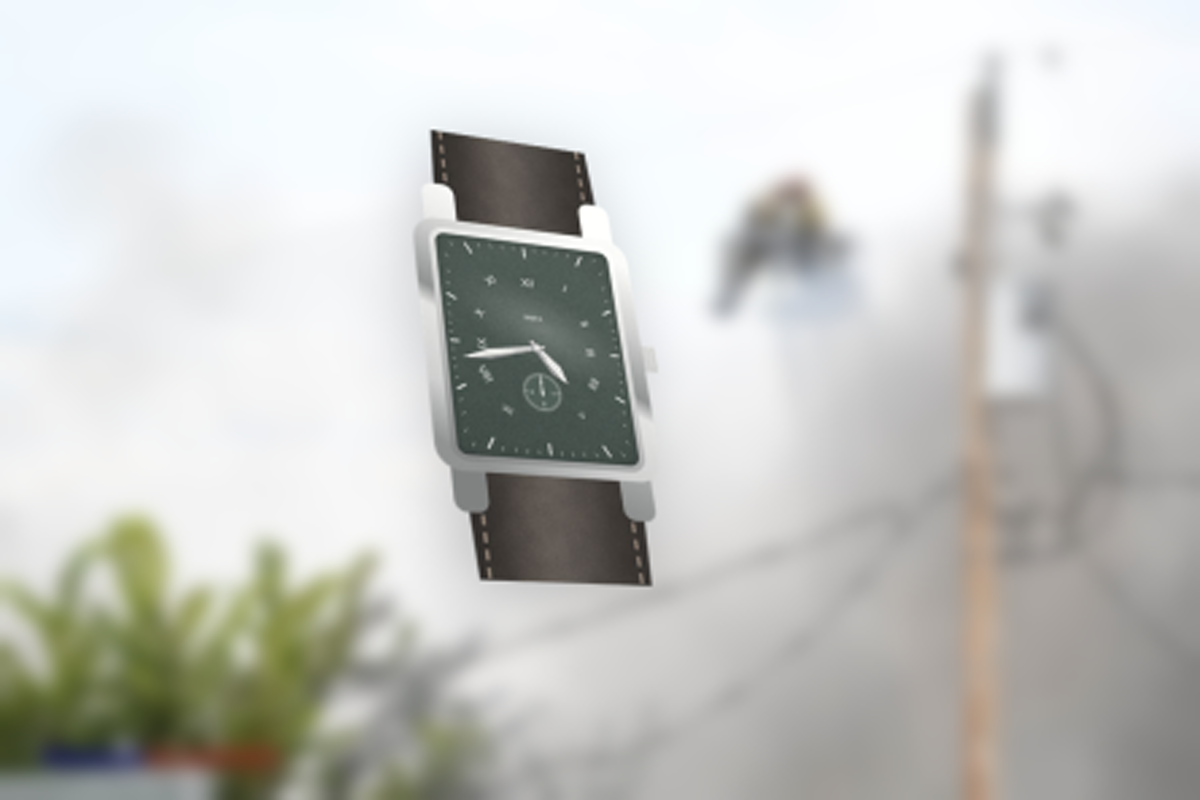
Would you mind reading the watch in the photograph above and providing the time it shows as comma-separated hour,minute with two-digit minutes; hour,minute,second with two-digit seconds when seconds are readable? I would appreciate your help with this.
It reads 4,43
